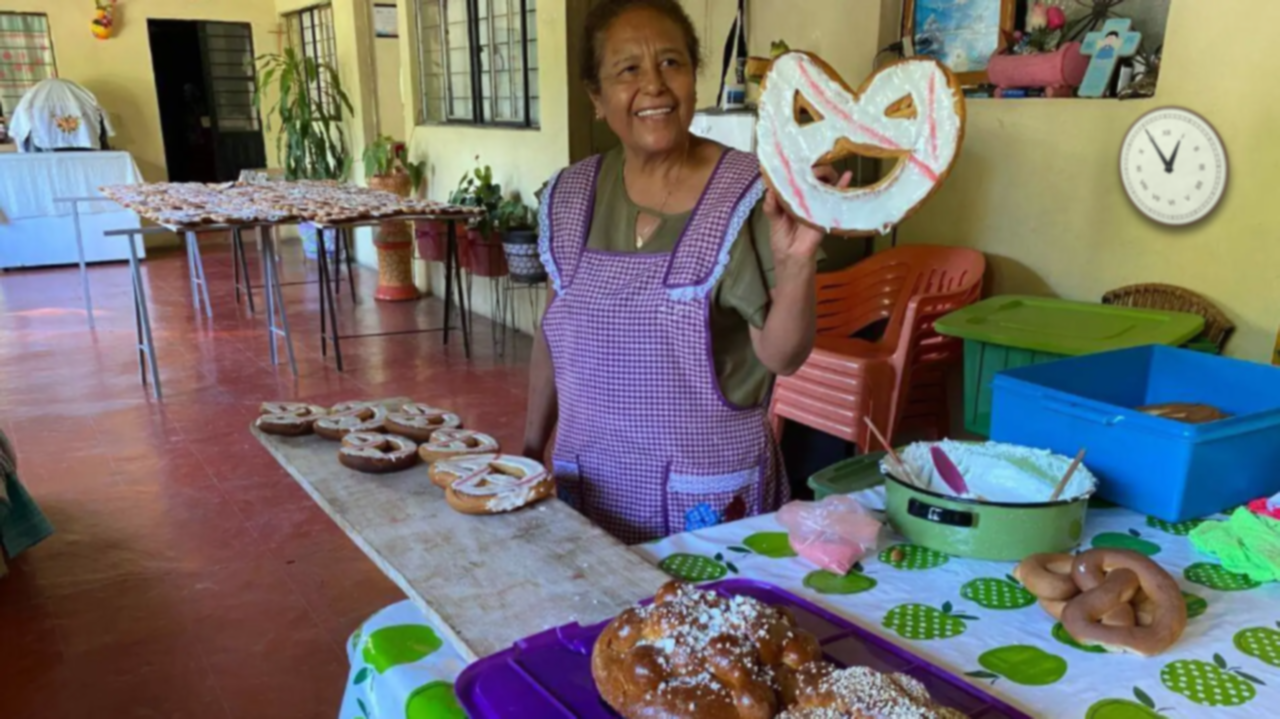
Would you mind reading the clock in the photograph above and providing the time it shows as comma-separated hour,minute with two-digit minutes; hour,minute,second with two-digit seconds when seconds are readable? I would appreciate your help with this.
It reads 12,55
